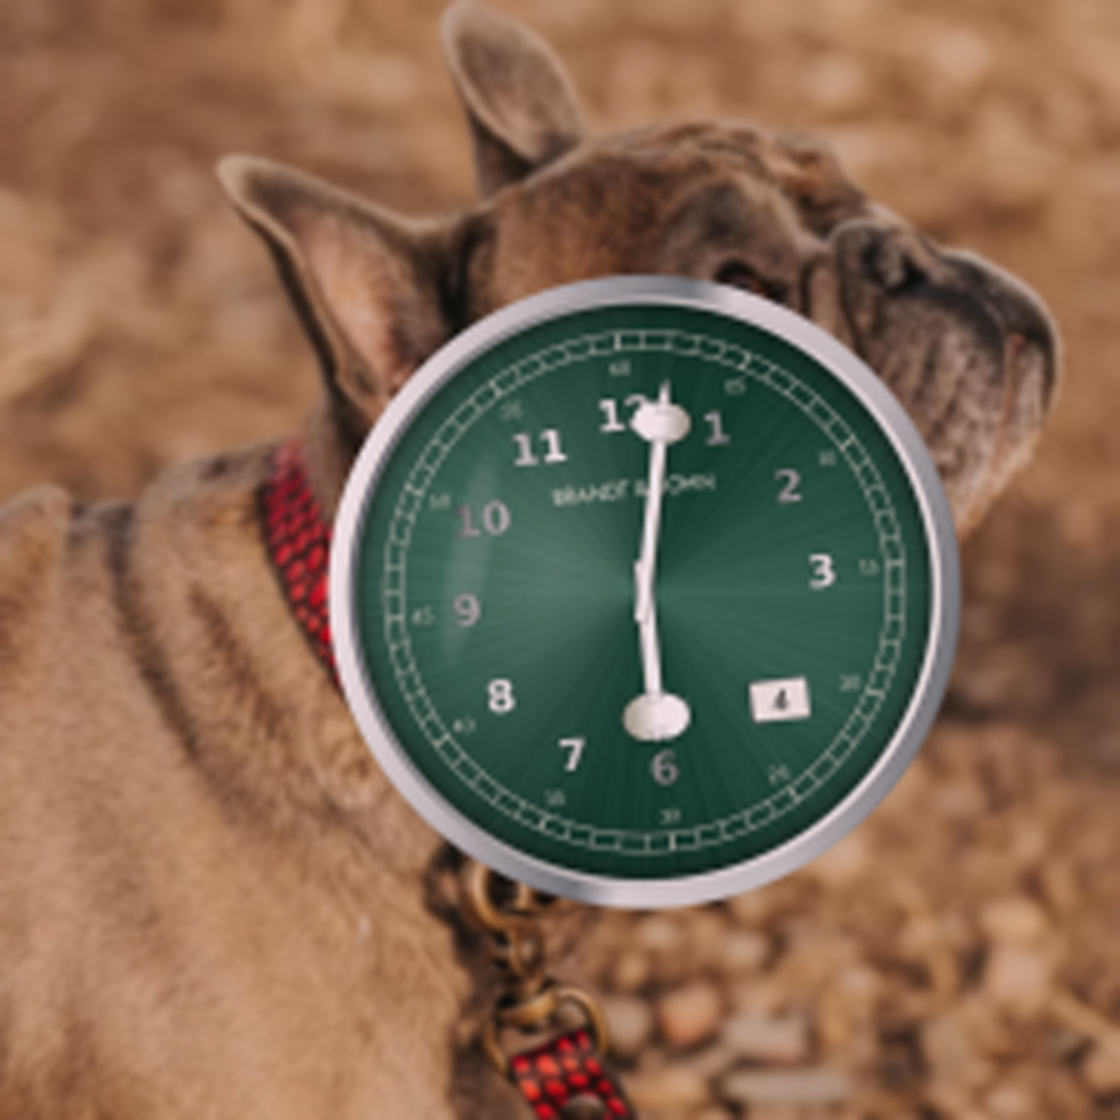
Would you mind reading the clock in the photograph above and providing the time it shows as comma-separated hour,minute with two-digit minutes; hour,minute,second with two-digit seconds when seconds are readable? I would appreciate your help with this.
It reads 6,02
